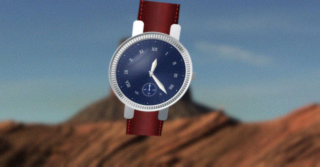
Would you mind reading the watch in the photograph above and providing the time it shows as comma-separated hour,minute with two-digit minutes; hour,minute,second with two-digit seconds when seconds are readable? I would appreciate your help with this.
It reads 12,23
